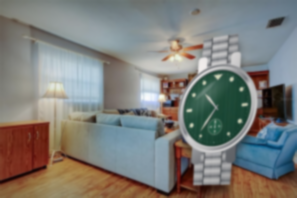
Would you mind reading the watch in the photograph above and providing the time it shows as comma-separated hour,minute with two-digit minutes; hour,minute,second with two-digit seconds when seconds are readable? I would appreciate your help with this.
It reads 10,36
